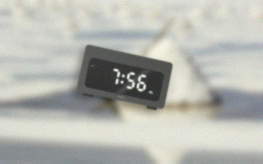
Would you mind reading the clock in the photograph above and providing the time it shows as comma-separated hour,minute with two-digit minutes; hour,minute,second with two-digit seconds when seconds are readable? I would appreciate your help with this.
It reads 7,56
